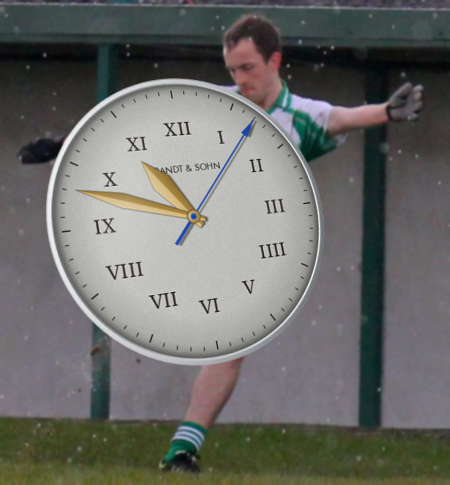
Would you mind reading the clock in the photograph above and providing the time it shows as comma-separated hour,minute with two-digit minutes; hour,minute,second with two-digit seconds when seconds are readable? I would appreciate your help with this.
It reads 10,48,07
